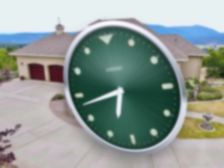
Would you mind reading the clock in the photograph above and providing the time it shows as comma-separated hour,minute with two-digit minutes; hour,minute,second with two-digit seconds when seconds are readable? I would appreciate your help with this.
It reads 6,43
